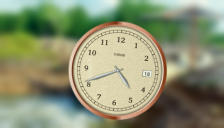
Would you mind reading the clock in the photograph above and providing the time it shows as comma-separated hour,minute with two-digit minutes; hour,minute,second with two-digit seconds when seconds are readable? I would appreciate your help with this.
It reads 4,41
